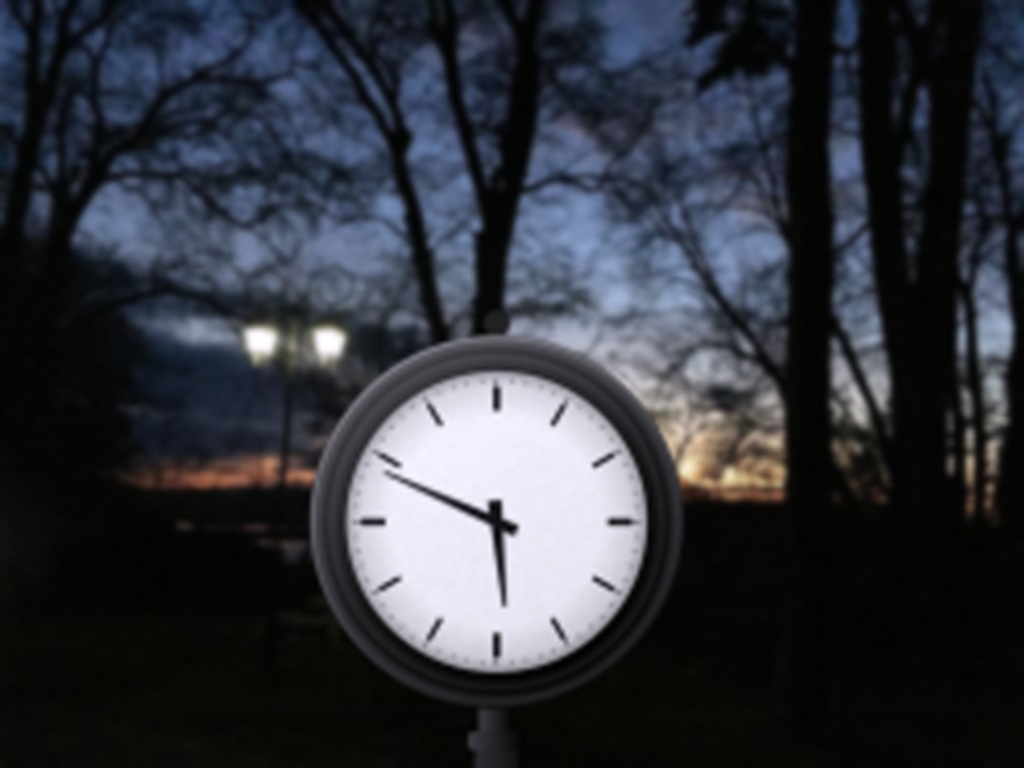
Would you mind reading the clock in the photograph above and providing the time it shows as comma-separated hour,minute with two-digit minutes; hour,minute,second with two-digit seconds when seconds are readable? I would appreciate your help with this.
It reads 5,49
